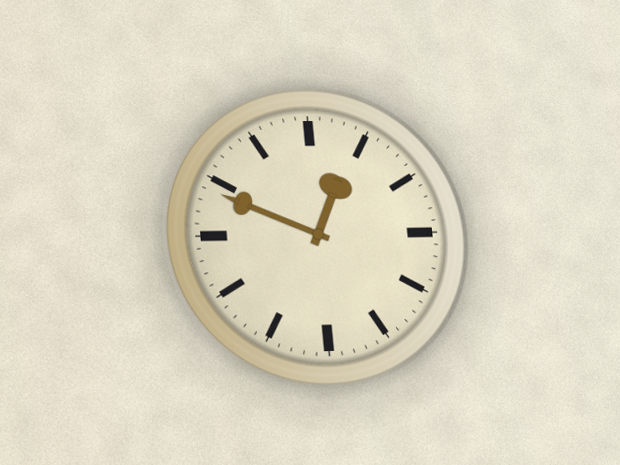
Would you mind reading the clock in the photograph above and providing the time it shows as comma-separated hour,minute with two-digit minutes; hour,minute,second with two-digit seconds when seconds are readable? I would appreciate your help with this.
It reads 12,49
